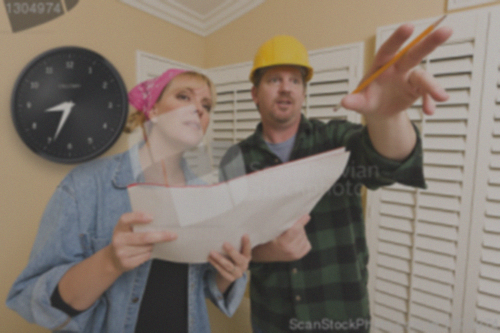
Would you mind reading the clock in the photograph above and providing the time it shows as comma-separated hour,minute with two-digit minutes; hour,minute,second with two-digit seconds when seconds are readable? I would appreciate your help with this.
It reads 8,34
